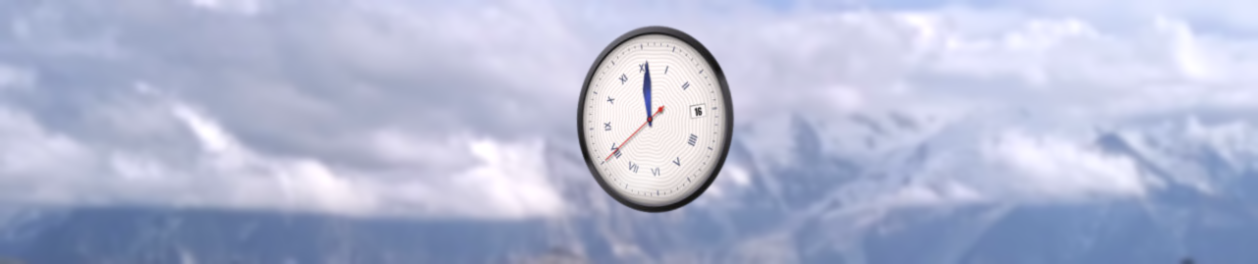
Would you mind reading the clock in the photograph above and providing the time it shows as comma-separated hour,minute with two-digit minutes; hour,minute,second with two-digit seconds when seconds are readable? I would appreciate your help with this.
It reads 12,00,40
